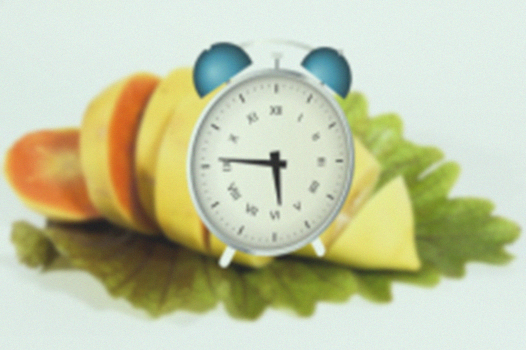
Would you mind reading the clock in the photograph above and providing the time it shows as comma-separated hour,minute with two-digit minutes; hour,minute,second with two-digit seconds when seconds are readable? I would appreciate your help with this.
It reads 5,46
